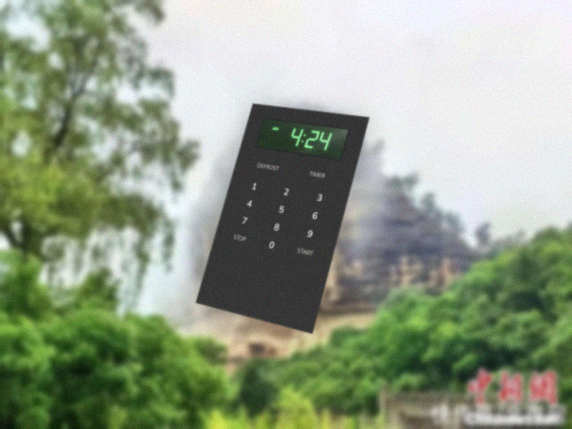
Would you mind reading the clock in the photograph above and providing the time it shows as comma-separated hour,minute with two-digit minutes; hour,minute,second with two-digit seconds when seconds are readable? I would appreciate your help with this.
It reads 4,24
